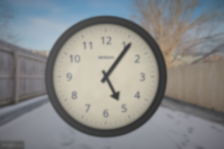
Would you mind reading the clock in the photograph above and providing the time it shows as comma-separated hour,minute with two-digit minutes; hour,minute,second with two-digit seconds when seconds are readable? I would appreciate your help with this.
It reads 5,06
